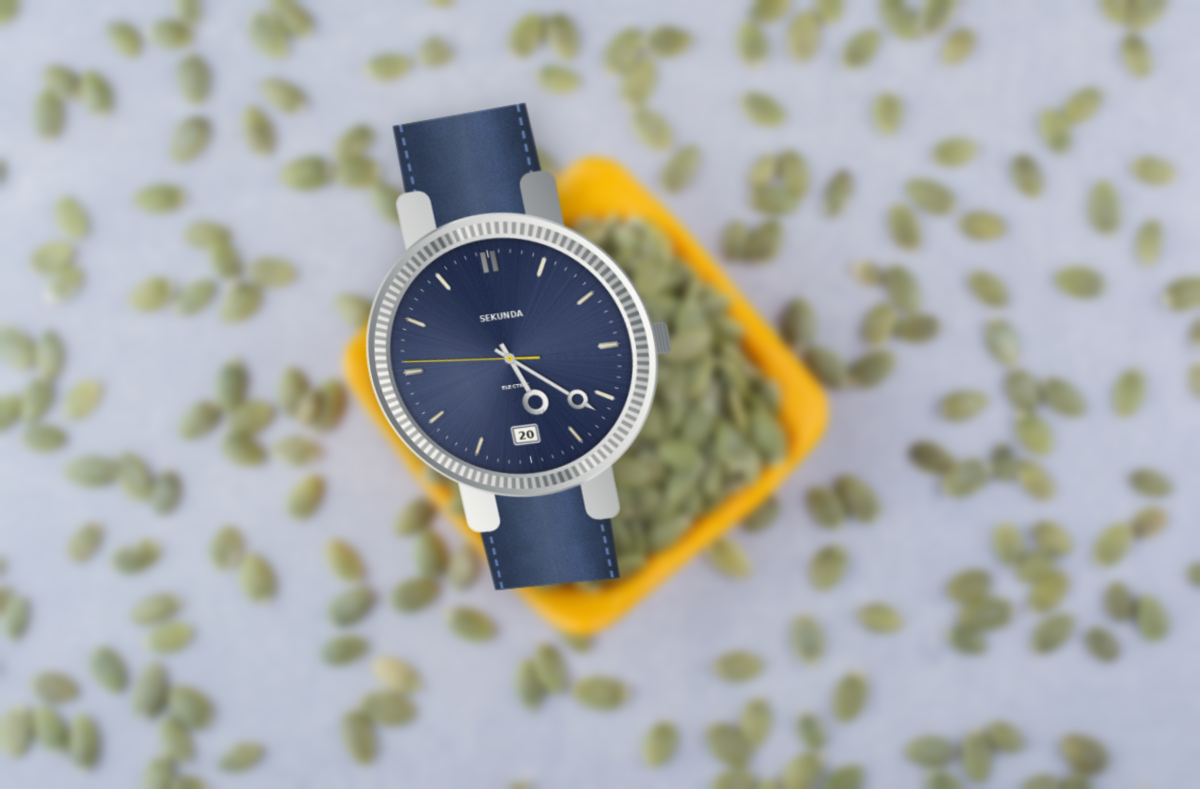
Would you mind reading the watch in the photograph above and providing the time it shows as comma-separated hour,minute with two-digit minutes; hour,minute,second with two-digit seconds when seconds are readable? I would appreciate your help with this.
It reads 5,21,46
